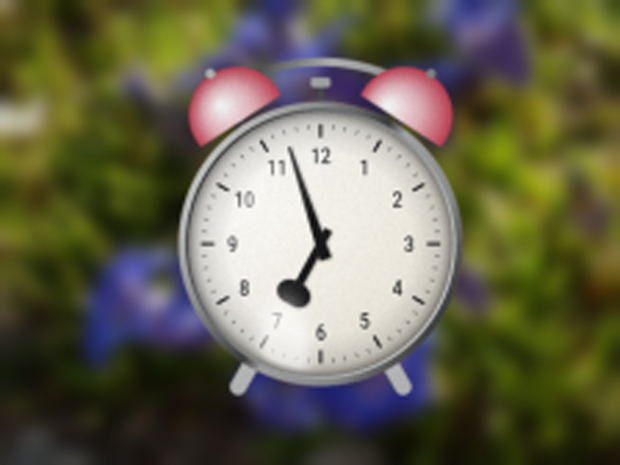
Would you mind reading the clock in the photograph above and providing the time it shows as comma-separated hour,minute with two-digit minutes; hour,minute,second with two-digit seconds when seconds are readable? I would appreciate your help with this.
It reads 6,57
